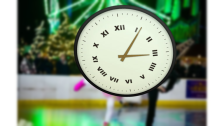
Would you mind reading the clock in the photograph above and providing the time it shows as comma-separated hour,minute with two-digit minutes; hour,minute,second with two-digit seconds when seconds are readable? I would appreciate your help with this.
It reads 3,06
